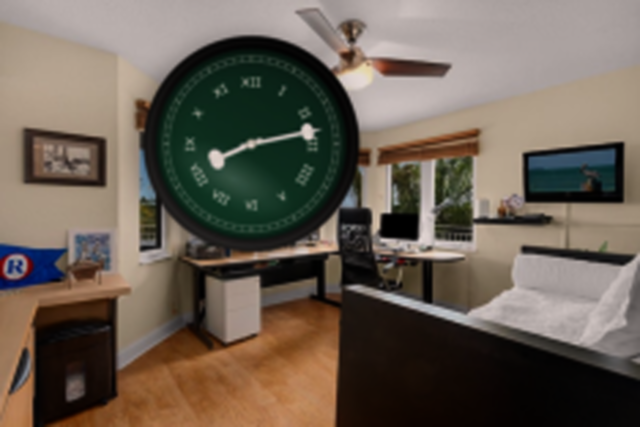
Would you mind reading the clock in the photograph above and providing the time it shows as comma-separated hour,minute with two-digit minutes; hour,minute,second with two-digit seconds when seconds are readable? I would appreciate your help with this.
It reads 8,13
